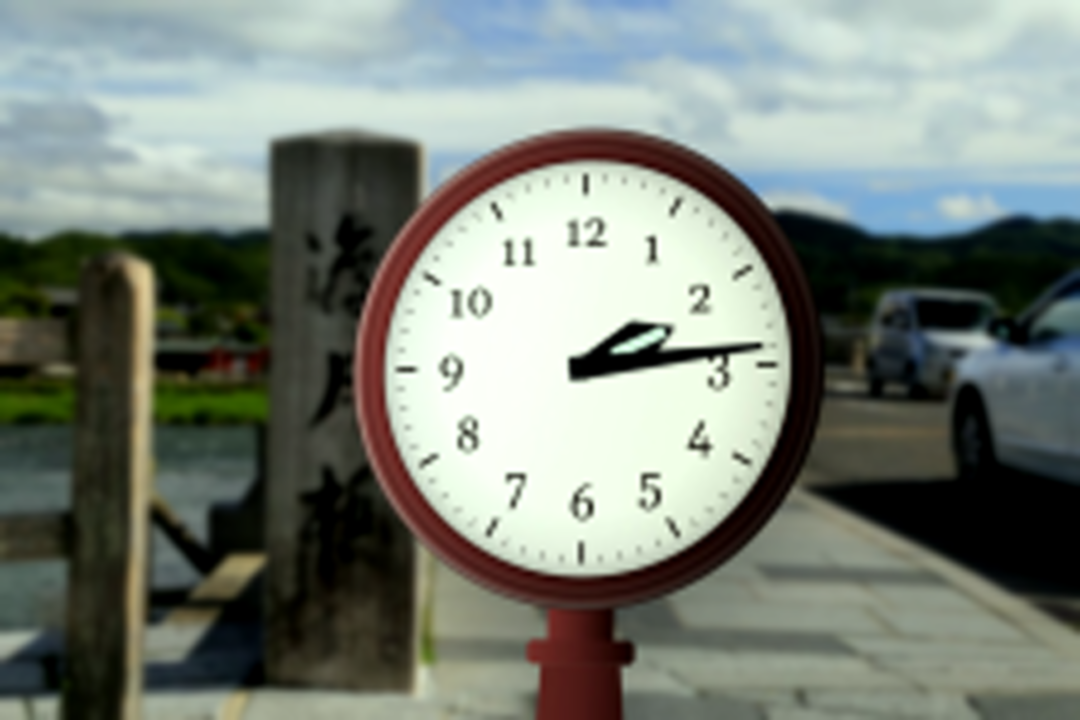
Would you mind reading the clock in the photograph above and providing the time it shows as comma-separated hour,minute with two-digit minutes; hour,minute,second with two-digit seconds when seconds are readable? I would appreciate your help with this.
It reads 2,14
